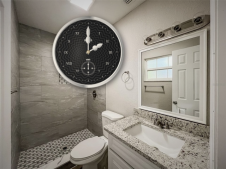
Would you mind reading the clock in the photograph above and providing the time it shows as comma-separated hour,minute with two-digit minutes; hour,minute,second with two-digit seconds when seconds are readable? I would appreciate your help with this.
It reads 2,00
